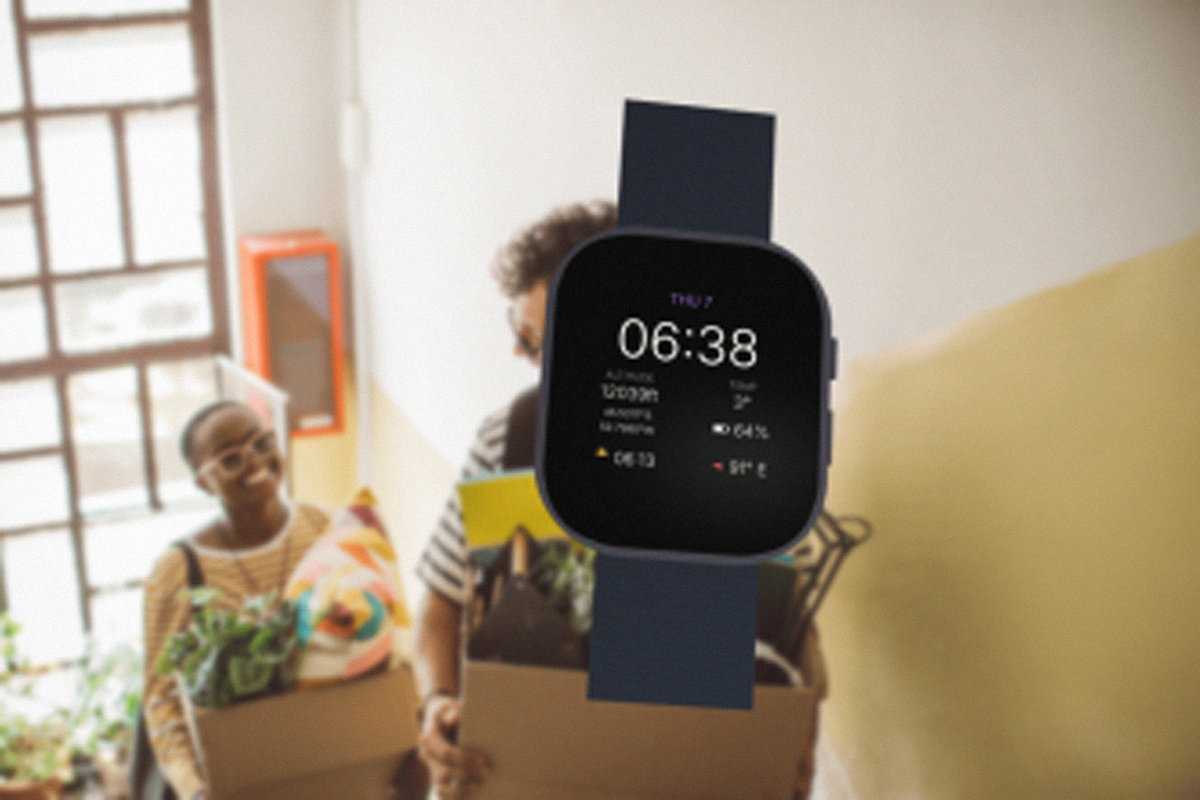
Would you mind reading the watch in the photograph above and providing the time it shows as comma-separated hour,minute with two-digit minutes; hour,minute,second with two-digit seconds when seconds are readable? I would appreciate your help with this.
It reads 6,38
